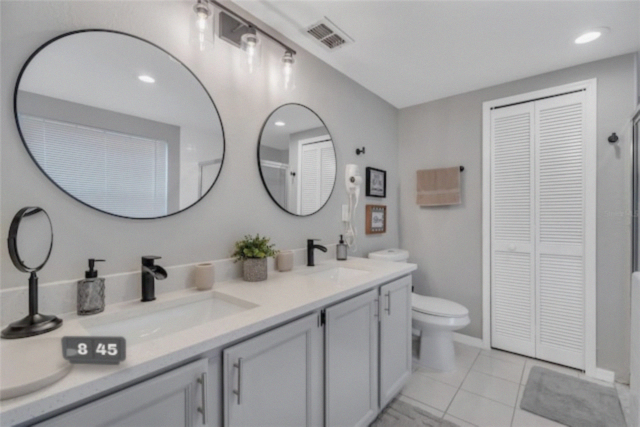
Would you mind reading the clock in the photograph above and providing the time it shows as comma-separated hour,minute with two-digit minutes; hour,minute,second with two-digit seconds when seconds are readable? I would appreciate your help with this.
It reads 8,45
